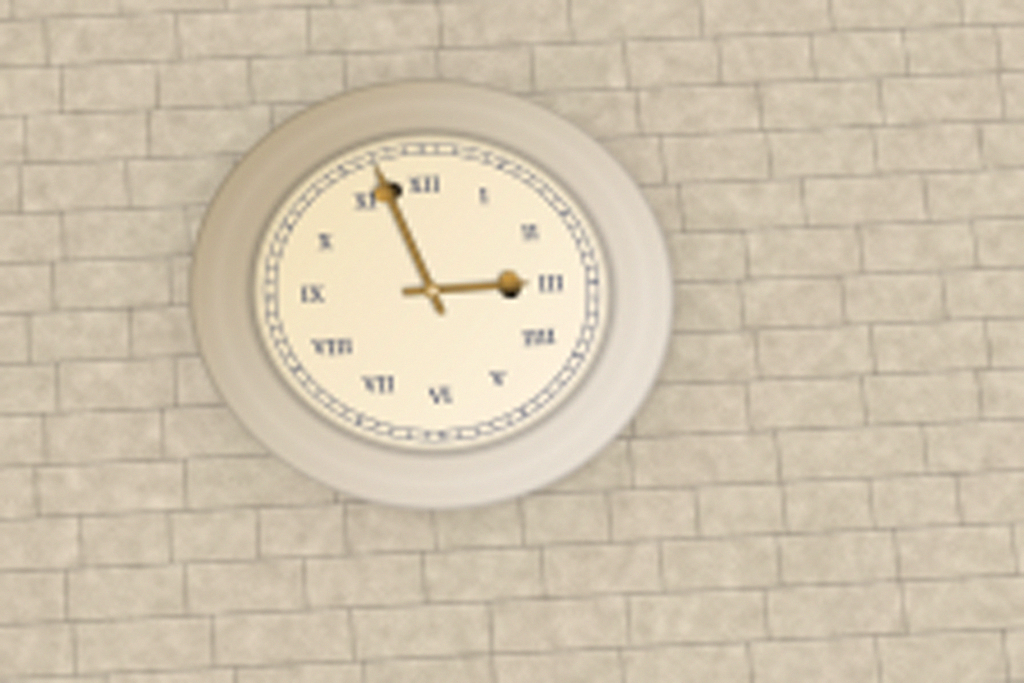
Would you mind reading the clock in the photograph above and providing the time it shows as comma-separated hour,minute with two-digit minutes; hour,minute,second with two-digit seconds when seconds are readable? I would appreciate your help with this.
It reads 2,57
